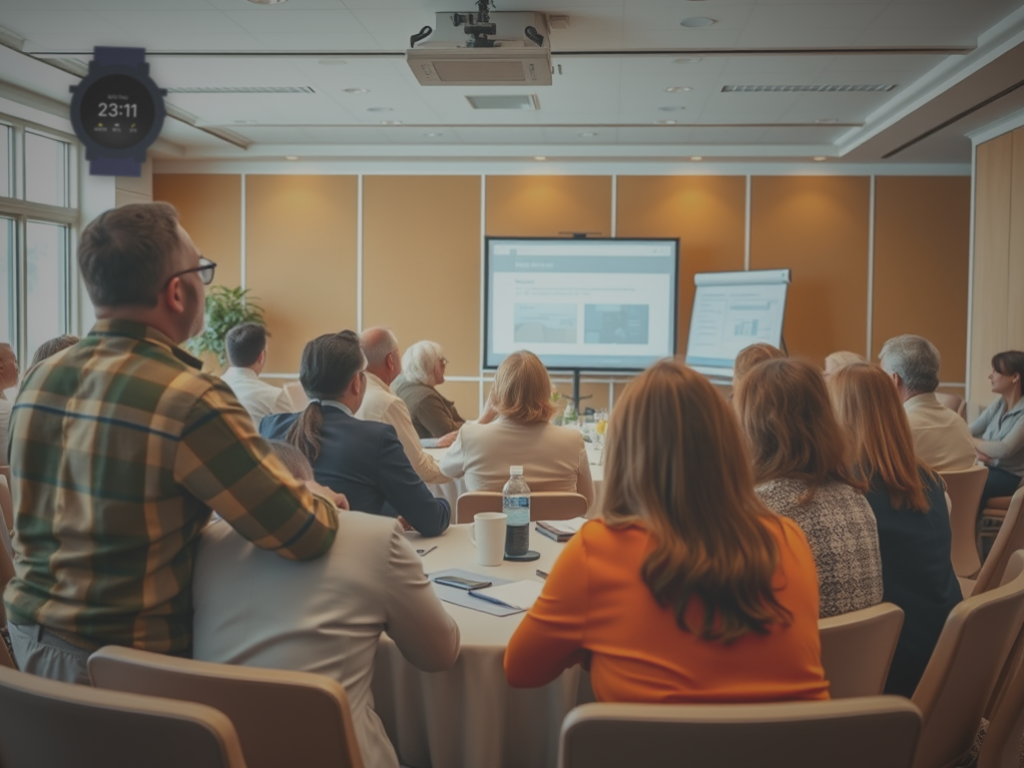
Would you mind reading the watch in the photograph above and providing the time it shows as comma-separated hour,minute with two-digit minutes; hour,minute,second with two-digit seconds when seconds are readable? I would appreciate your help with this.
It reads 23,11
